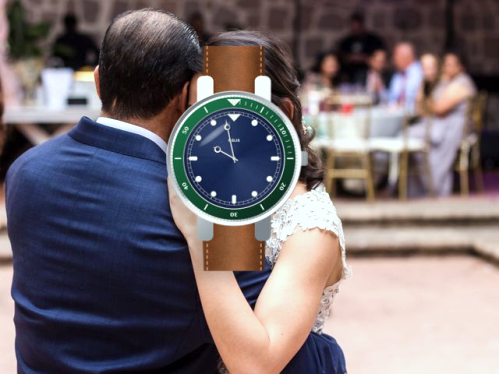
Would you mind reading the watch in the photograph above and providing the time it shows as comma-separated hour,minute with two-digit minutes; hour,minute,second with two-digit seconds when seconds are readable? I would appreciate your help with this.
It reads 9,58
